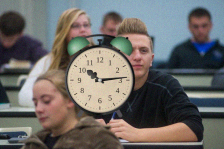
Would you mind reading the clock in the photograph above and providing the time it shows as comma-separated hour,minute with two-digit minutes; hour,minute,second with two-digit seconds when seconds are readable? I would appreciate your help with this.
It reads 10,14
